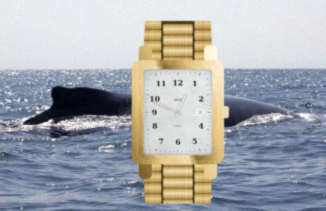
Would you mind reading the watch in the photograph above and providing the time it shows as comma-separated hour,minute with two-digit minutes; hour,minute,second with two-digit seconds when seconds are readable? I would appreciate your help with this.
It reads 12,49
